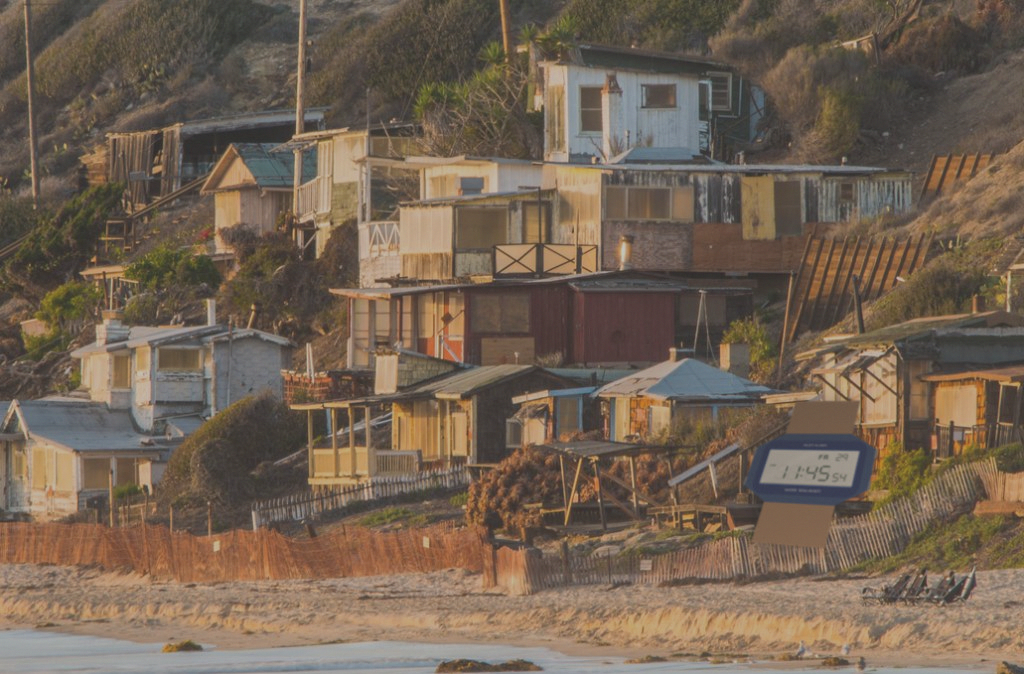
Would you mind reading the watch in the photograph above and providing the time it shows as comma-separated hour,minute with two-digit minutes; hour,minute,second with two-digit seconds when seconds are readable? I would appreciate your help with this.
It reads 11,45
